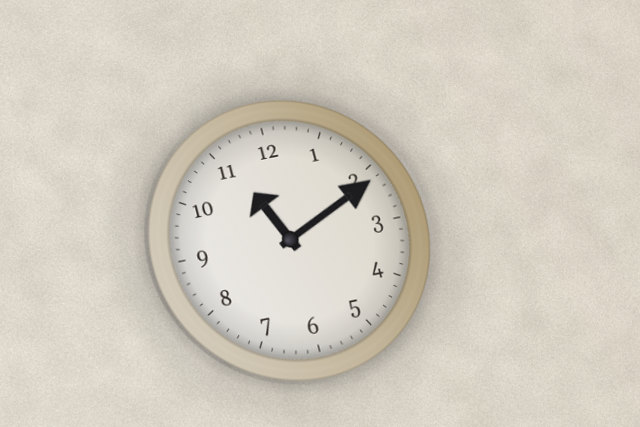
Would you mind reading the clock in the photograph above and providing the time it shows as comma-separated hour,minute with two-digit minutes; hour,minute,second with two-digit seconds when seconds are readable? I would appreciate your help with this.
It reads 11,11
